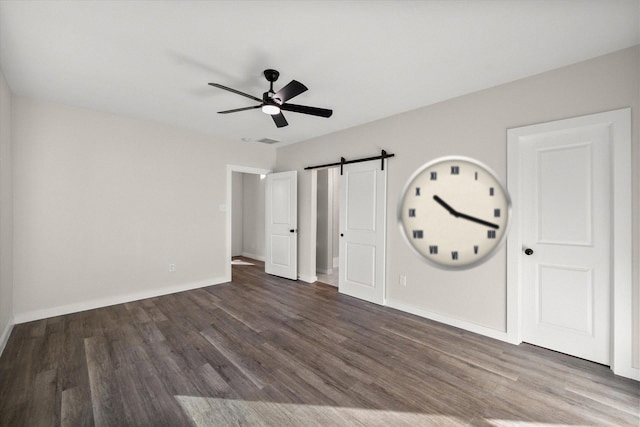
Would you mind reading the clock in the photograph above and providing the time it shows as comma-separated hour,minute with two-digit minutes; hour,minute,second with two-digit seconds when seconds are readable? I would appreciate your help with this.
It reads 10,18
